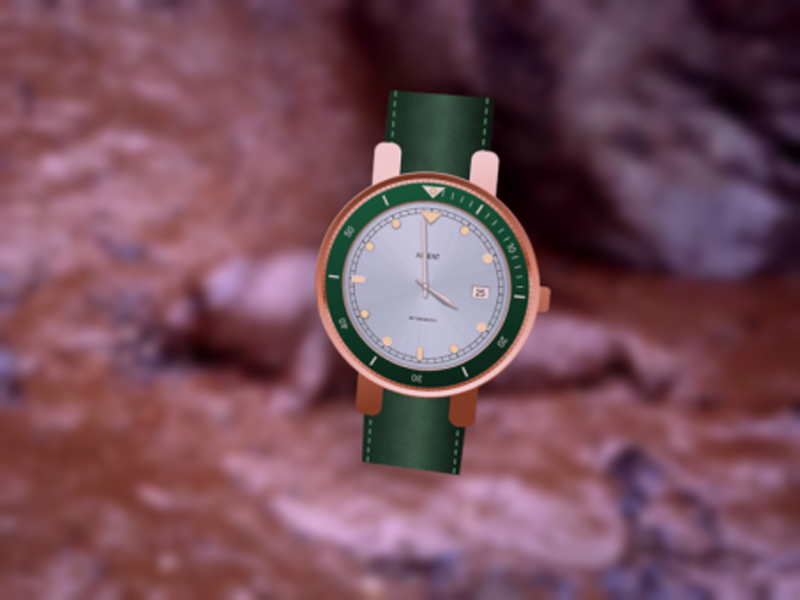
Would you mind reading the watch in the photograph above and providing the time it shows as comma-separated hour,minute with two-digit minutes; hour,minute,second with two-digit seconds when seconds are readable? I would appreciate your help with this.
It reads 3,59
